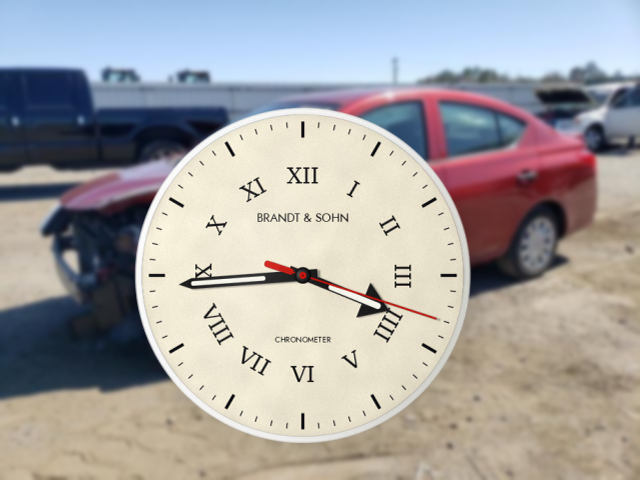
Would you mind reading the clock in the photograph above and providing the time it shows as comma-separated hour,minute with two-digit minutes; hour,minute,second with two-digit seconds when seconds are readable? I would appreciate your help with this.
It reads 3,44,18
